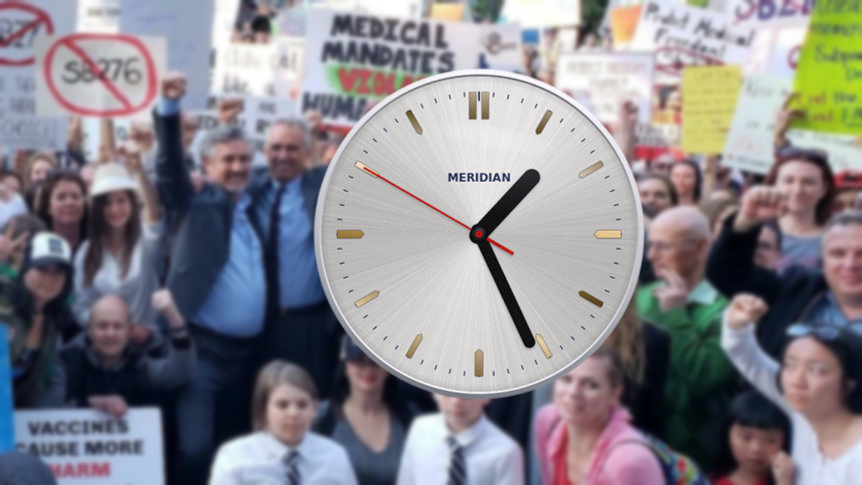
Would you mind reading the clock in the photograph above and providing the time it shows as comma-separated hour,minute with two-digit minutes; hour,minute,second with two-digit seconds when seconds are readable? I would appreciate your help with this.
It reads 1,25,50
